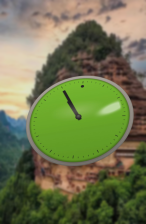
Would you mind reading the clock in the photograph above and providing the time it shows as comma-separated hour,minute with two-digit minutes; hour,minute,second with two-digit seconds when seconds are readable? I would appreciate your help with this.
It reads 10,55
